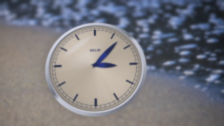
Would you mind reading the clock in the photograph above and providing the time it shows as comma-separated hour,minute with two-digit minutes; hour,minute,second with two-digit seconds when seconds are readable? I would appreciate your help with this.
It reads 3,07
